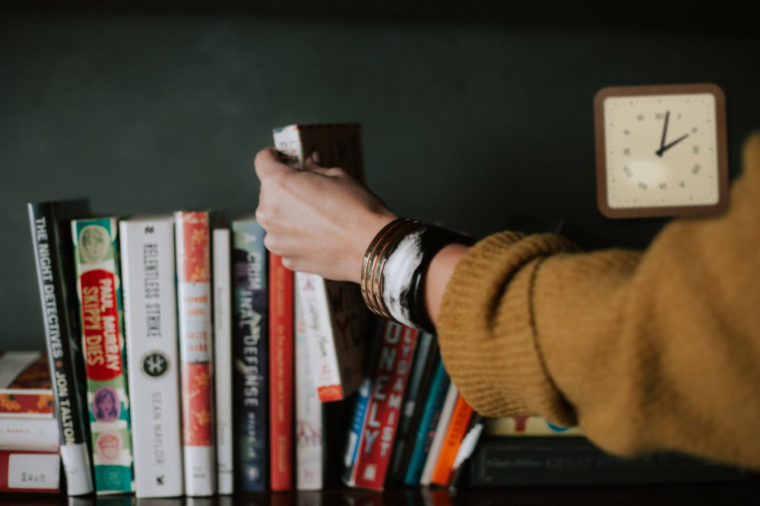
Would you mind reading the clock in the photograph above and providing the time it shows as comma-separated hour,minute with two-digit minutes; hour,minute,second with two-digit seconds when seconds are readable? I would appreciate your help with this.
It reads 2,02
